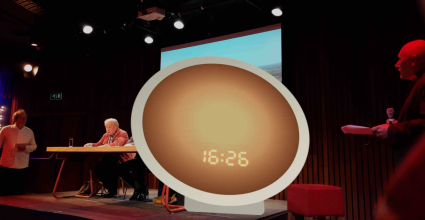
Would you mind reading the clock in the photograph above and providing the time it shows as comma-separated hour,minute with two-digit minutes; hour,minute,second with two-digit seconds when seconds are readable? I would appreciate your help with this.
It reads 16,26
